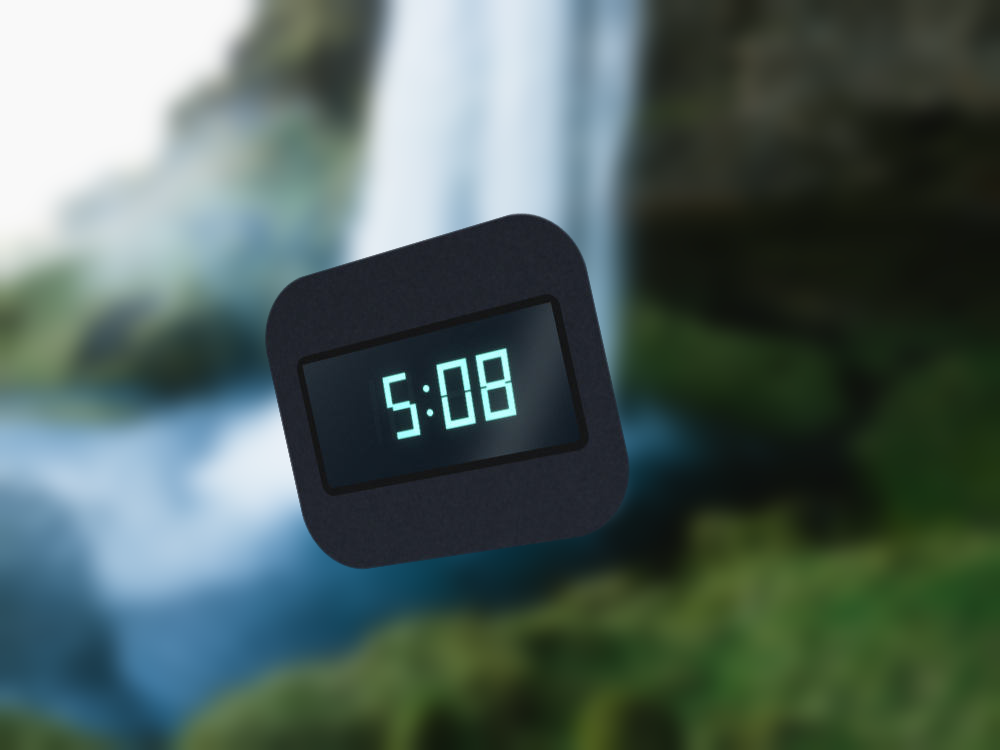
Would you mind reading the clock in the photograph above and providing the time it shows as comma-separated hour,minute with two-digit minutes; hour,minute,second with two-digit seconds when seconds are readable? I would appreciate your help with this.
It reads 5,08
